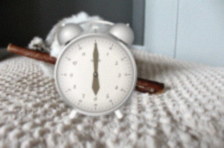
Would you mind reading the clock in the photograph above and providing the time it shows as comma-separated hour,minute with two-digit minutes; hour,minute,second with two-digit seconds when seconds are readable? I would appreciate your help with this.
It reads 6,00
